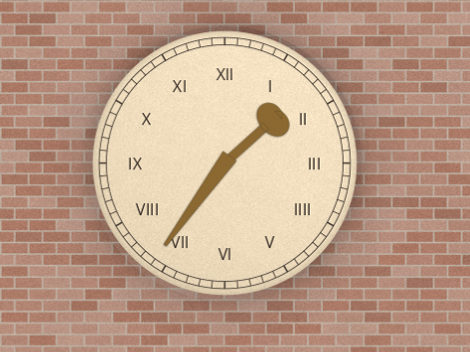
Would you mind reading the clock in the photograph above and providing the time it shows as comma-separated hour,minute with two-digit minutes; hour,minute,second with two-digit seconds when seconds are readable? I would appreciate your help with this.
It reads 1,36
